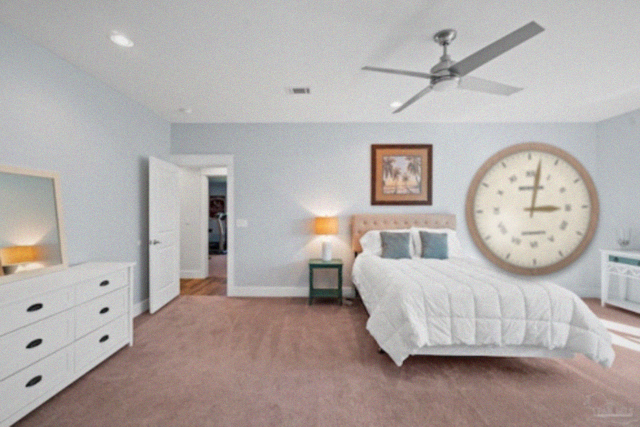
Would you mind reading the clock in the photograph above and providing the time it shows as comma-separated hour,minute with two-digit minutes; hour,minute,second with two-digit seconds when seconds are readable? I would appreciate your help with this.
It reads 3,02
